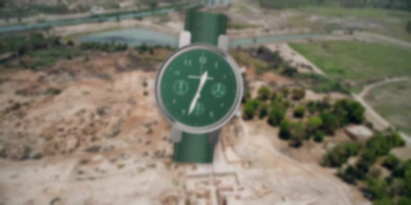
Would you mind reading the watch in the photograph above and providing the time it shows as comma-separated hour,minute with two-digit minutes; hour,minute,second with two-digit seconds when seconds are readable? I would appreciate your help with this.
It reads 12,33
